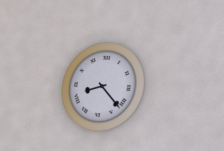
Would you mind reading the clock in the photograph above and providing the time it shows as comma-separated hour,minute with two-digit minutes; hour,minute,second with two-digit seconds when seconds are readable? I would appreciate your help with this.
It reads 8,22
